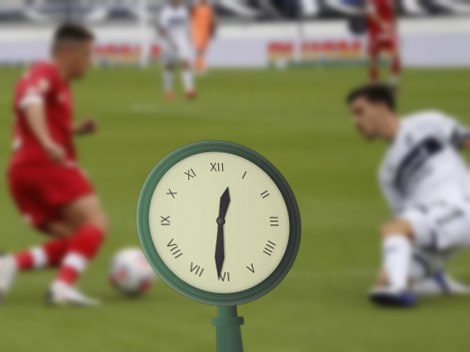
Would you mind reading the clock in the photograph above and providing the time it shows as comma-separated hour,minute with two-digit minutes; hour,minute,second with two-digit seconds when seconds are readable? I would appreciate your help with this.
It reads 12,31
